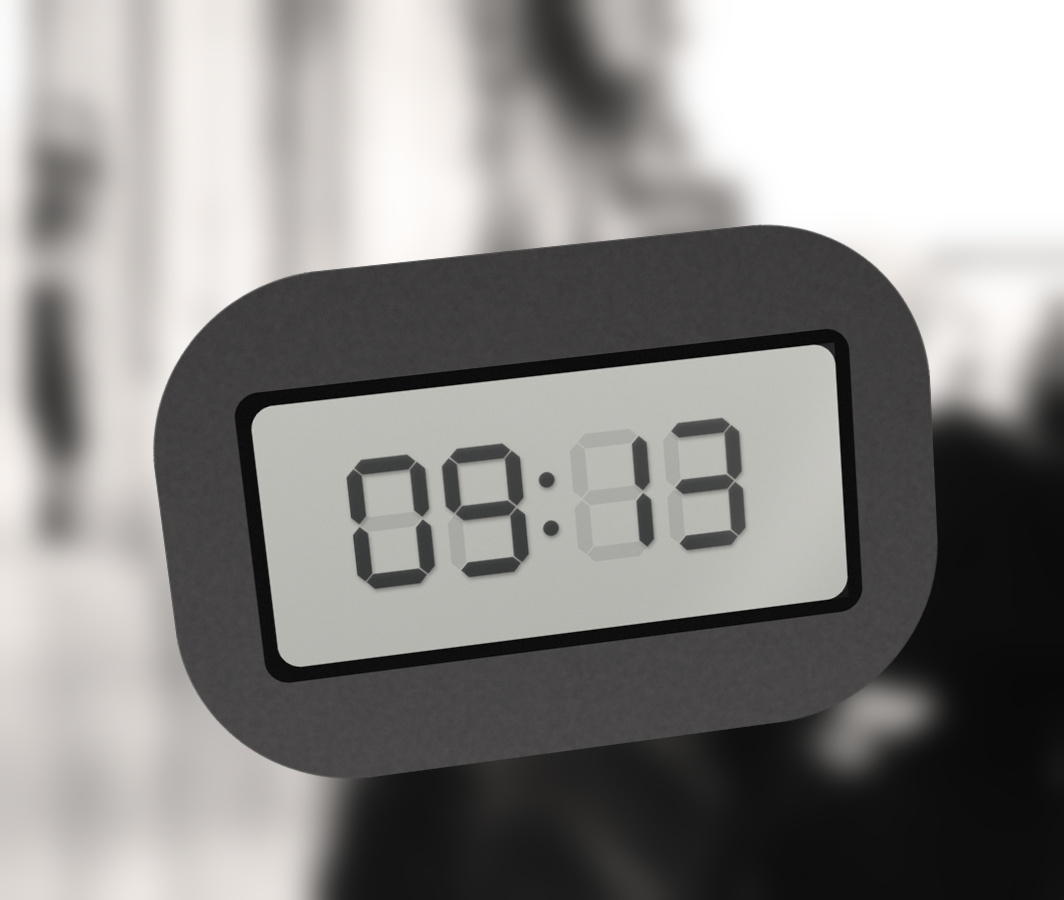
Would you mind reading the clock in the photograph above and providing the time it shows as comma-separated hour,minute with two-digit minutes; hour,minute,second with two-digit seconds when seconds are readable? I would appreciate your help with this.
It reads 9,13
